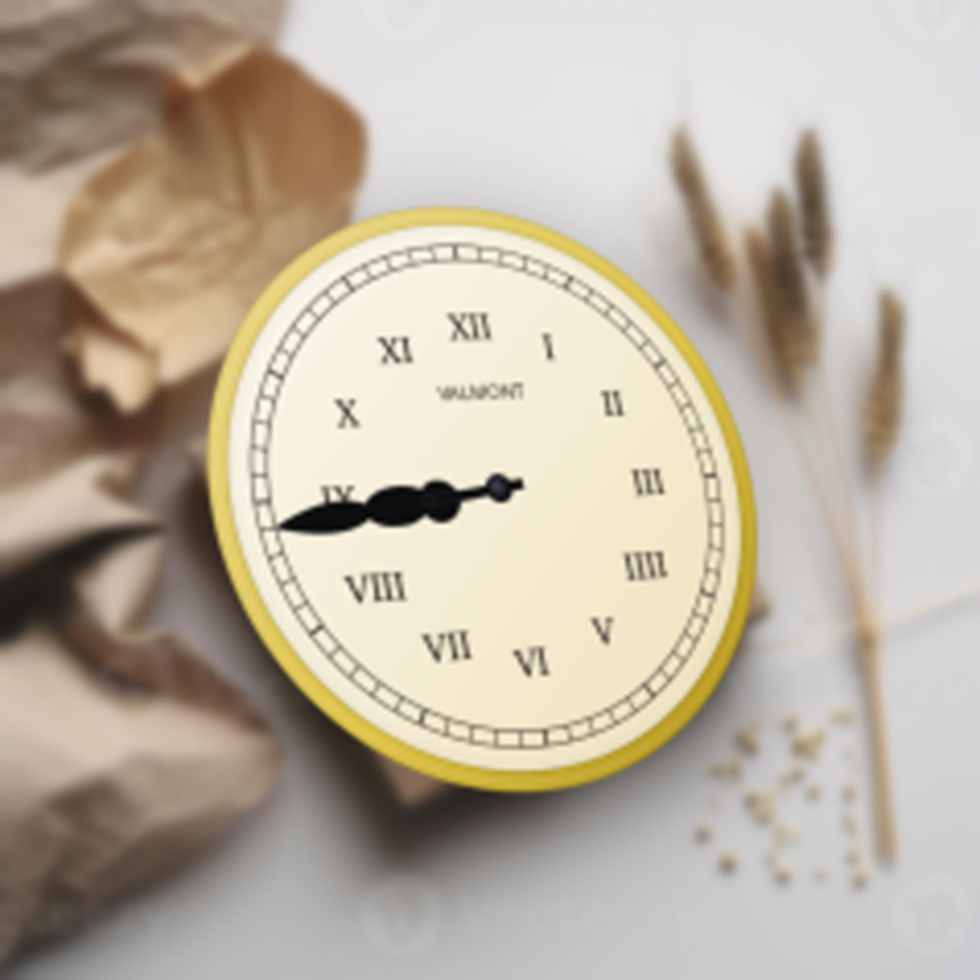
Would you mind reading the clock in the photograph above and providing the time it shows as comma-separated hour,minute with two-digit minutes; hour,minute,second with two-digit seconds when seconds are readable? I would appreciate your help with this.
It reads 8,44
